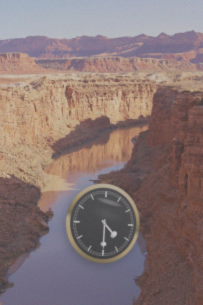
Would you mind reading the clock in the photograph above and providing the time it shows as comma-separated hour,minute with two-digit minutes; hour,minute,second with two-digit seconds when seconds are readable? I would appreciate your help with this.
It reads 4,30
